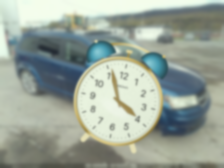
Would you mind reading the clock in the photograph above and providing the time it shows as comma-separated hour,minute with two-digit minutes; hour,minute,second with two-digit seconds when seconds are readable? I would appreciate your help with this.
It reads 3,56
